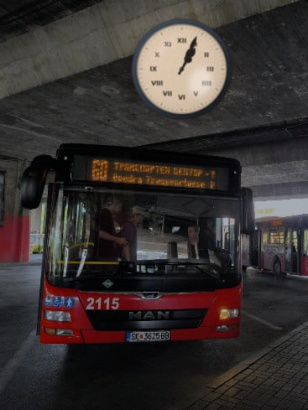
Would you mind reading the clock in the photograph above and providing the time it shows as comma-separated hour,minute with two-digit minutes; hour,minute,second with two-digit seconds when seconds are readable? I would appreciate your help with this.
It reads 1,04
